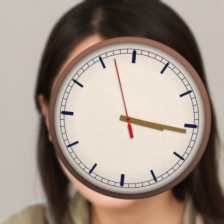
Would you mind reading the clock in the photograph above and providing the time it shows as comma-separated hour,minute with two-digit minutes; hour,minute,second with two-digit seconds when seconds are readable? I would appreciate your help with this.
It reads 3,15,57
